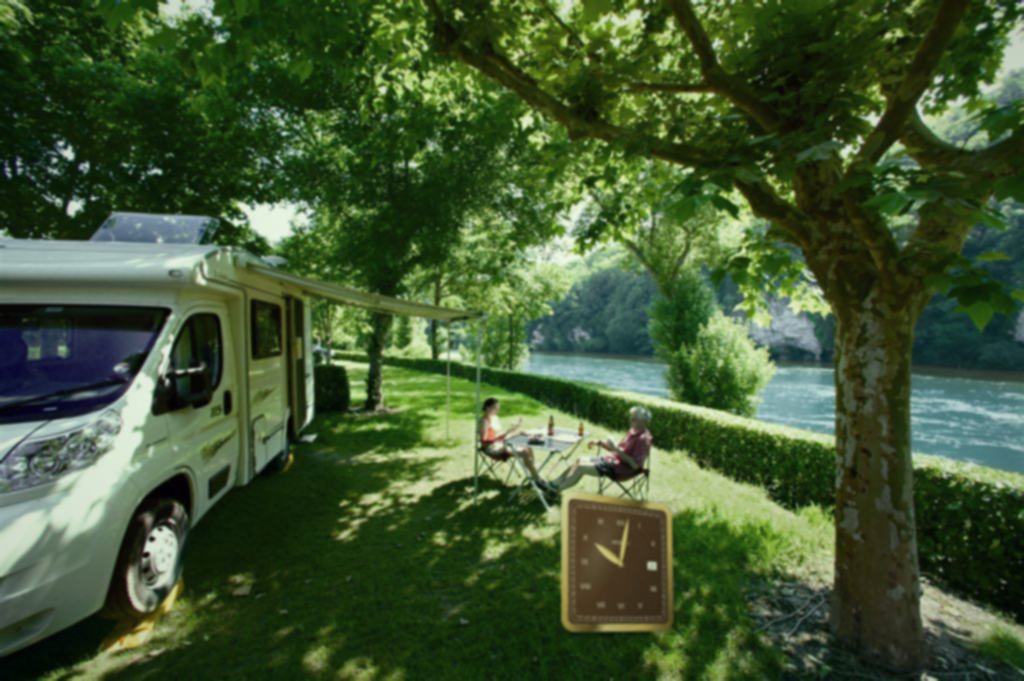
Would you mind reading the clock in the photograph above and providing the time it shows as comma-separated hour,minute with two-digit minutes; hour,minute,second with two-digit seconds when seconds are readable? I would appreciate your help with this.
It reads 10,02
